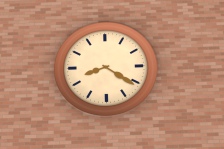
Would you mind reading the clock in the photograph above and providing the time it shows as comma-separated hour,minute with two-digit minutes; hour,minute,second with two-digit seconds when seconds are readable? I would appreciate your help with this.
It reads 8,21
